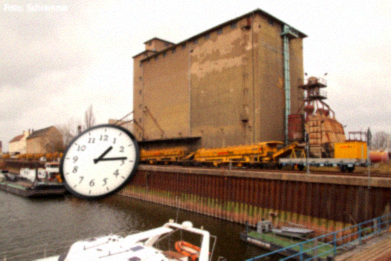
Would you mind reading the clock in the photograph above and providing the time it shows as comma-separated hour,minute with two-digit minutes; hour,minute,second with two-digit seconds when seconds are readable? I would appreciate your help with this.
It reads 1,14
